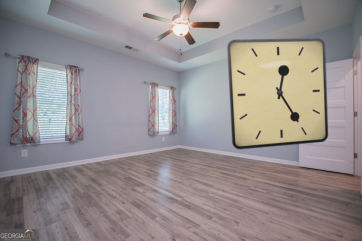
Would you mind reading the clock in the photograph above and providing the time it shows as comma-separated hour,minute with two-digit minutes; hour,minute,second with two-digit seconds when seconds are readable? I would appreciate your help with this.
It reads 12,25
